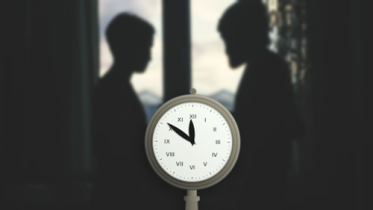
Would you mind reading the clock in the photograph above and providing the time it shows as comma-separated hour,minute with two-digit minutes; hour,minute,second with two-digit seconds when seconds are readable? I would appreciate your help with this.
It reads 11,51
